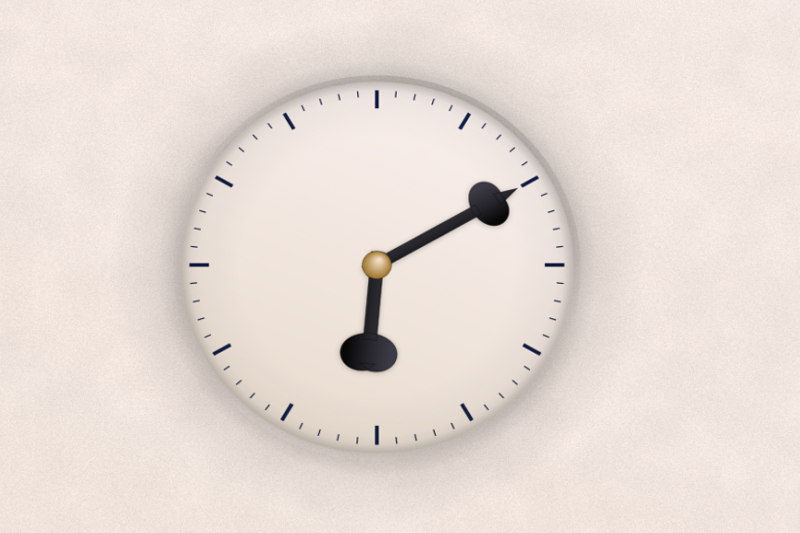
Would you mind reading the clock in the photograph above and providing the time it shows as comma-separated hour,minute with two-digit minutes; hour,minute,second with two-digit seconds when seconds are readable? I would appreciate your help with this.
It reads 6,10
